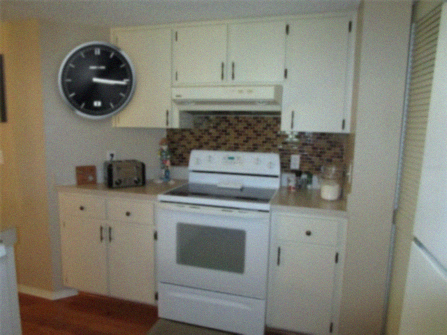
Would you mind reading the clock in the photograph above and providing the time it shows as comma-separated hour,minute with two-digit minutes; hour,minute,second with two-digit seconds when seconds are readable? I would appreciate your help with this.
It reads 3,16
